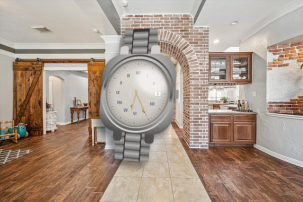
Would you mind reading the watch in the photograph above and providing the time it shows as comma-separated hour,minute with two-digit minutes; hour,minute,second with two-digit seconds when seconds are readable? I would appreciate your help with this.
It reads 6,25
